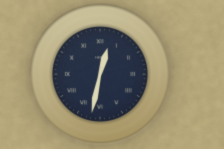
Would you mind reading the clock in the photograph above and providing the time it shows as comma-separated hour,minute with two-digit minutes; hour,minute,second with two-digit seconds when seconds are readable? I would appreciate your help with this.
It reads 12,32
